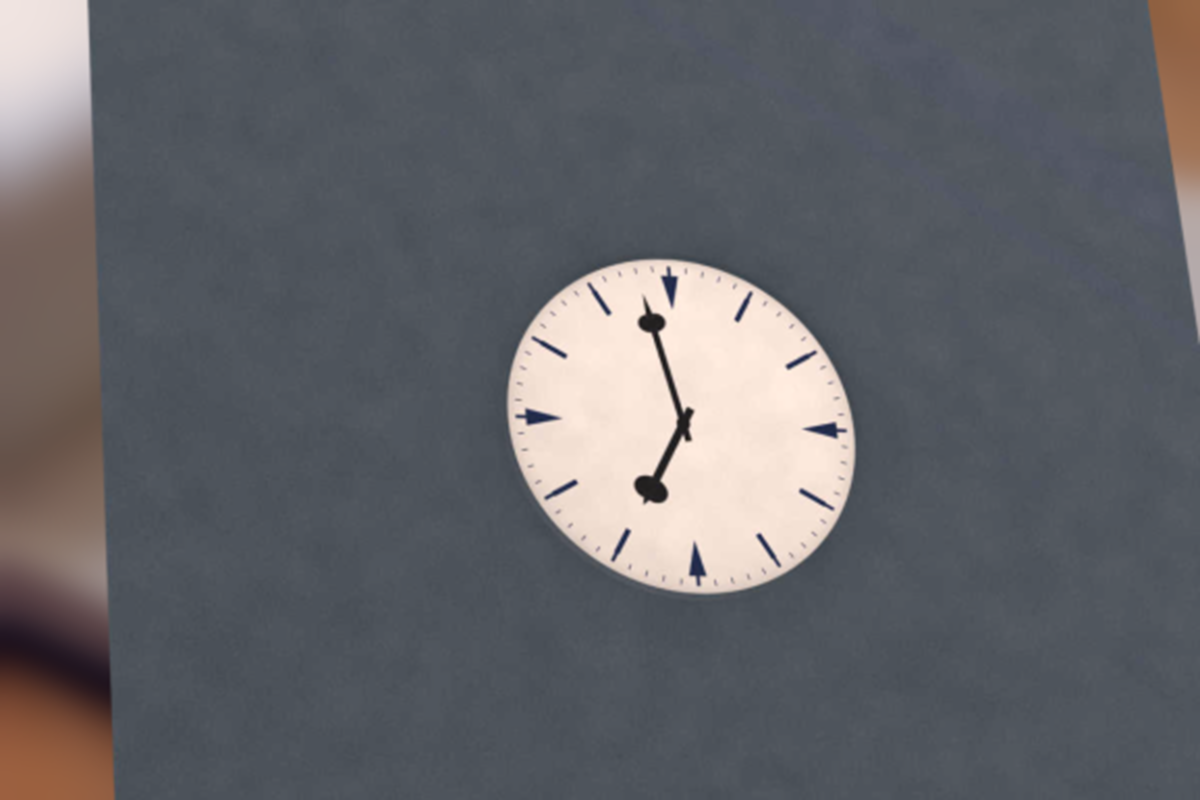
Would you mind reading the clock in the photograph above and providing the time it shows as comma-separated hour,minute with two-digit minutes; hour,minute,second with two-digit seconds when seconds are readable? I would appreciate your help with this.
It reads 6,58
